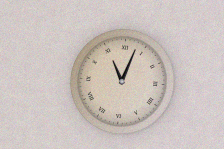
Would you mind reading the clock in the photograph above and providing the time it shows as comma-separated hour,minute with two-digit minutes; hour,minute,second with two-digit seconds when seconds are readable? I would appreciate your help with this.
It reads 11,03
